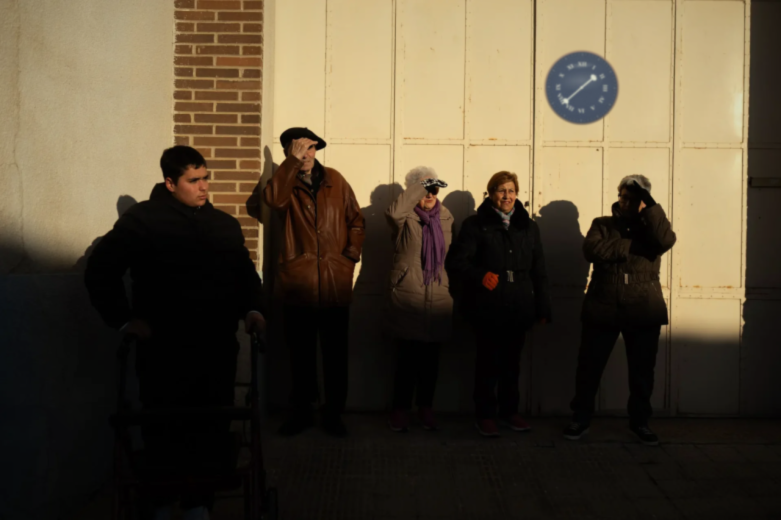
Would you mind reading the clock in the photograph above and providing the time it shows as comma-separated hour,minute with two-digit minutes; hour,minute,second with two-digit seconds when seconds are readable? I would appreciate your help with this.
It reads 1,38
